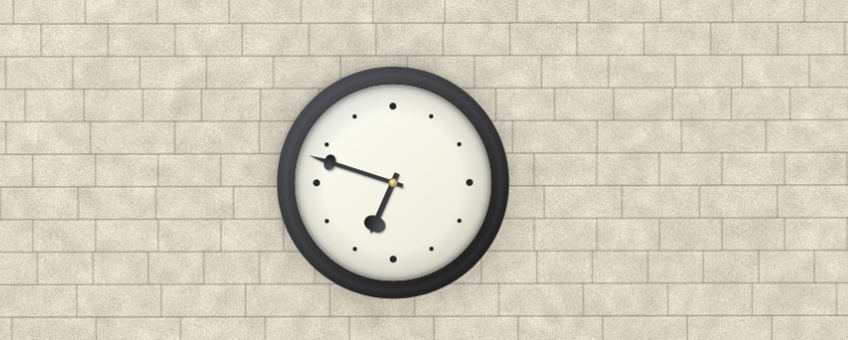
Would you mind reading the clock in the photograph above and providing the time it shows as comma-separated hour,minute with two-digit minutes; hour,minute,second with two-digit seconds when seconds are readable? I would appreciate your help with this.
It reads 6,48
